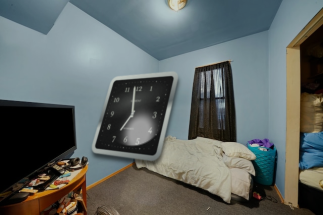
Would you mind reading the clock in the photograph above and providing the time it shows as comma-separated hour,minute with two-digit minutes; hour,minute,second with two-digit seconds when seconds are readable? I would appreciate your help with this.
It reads 6,58
